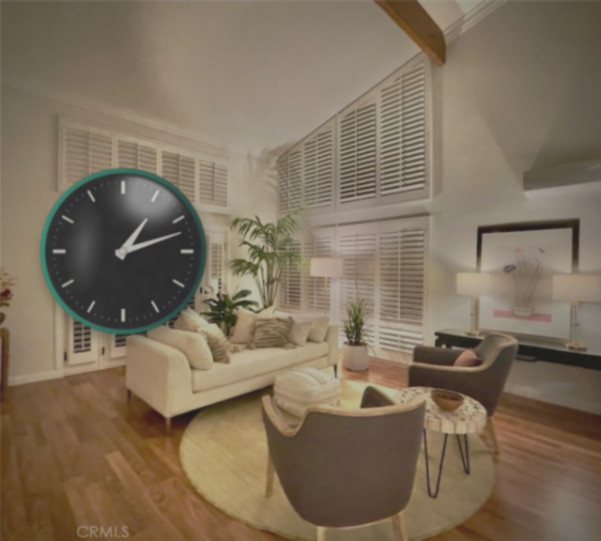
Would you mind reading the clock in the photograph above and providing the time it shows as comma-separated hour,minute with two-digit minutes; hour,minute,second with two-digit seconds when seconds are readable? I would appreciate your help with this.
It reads 1,12
